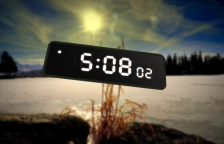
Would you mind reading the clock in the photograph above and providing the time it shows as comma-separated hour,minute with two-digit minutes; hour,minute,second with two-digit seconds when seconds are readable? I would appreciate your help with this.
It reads 5,08,02
